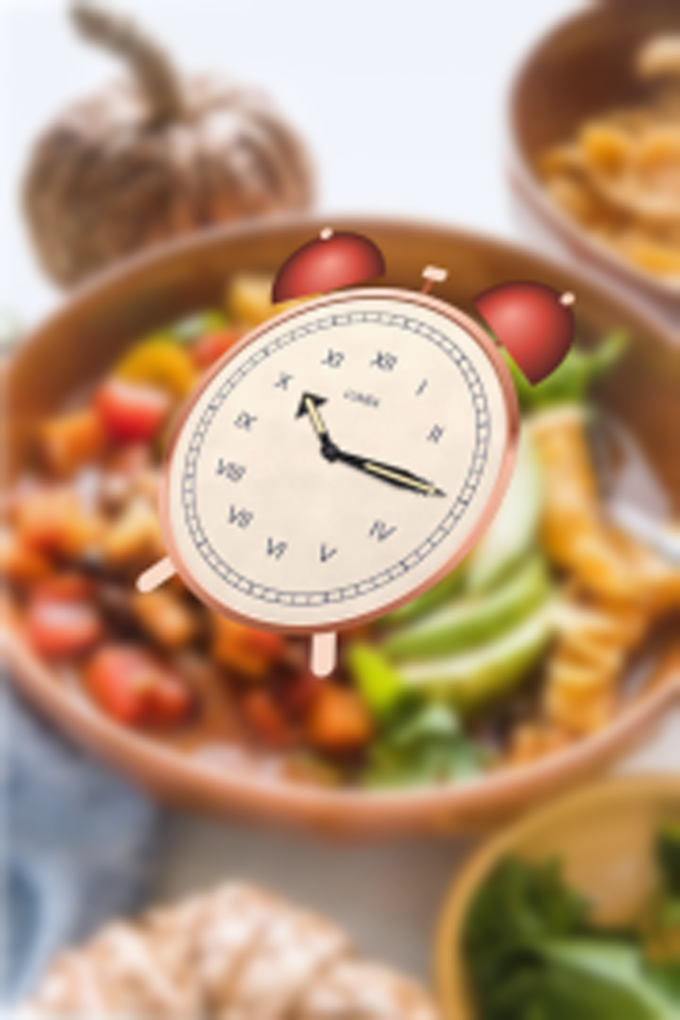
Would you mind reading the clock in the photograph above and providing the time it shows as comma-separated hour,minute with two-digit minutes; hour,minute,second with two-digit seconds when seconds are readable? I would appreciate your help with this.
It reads 10,15
